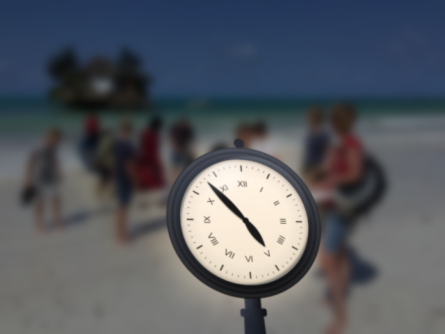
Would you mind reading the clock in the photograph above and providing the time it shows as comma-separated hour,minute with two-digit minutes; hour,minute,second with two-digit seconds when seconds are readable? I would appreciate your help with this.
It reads 4,53
